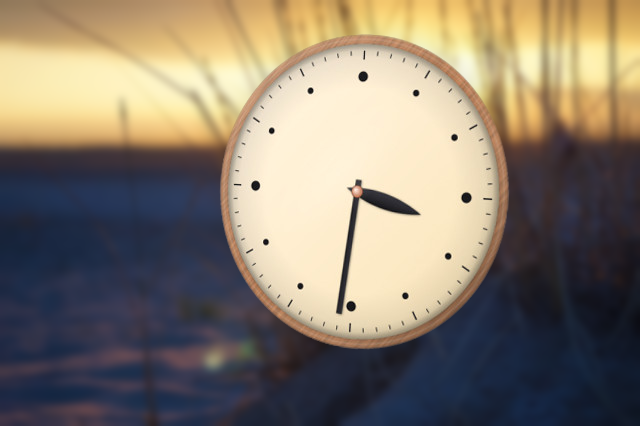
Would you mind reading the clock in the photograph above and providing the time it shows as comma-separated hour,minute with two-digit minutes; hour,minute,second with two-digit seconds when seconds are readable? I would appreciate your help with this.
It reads 3,31
